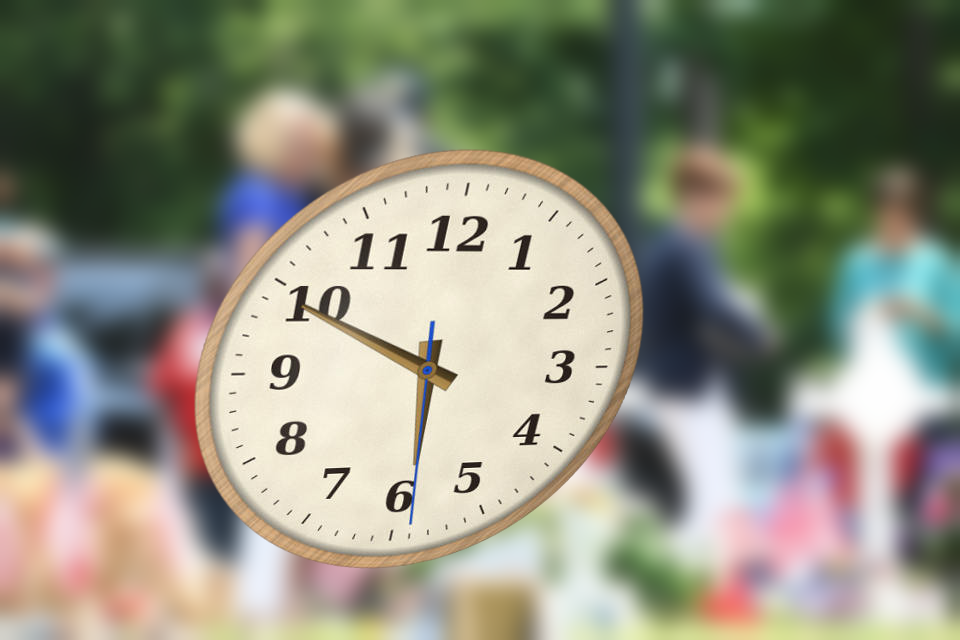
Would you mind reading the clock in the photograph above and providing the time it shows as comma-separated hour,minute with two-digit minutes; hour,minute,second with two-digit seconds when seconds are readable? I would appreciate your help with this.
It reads 5,49,29
